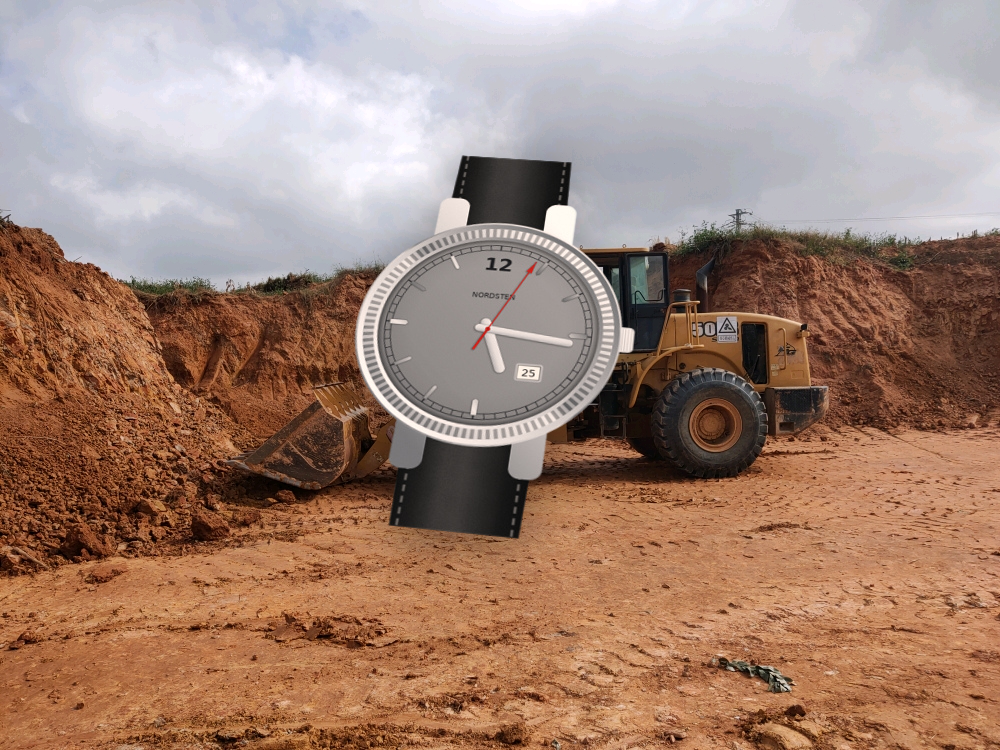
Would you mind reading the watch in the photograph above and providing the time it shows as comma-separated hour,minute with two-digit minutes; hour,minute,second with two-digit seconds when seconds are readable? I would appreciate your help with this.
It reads 5,16,04
